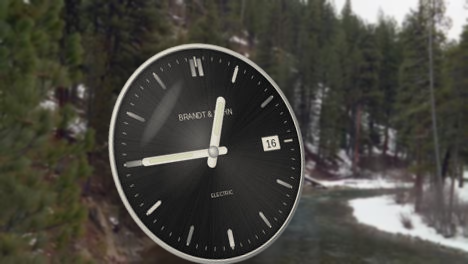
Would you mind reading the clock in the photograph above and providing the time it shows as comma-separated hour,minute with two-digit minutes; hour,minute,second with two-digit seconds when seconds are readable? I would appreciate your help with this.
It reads 12,45
